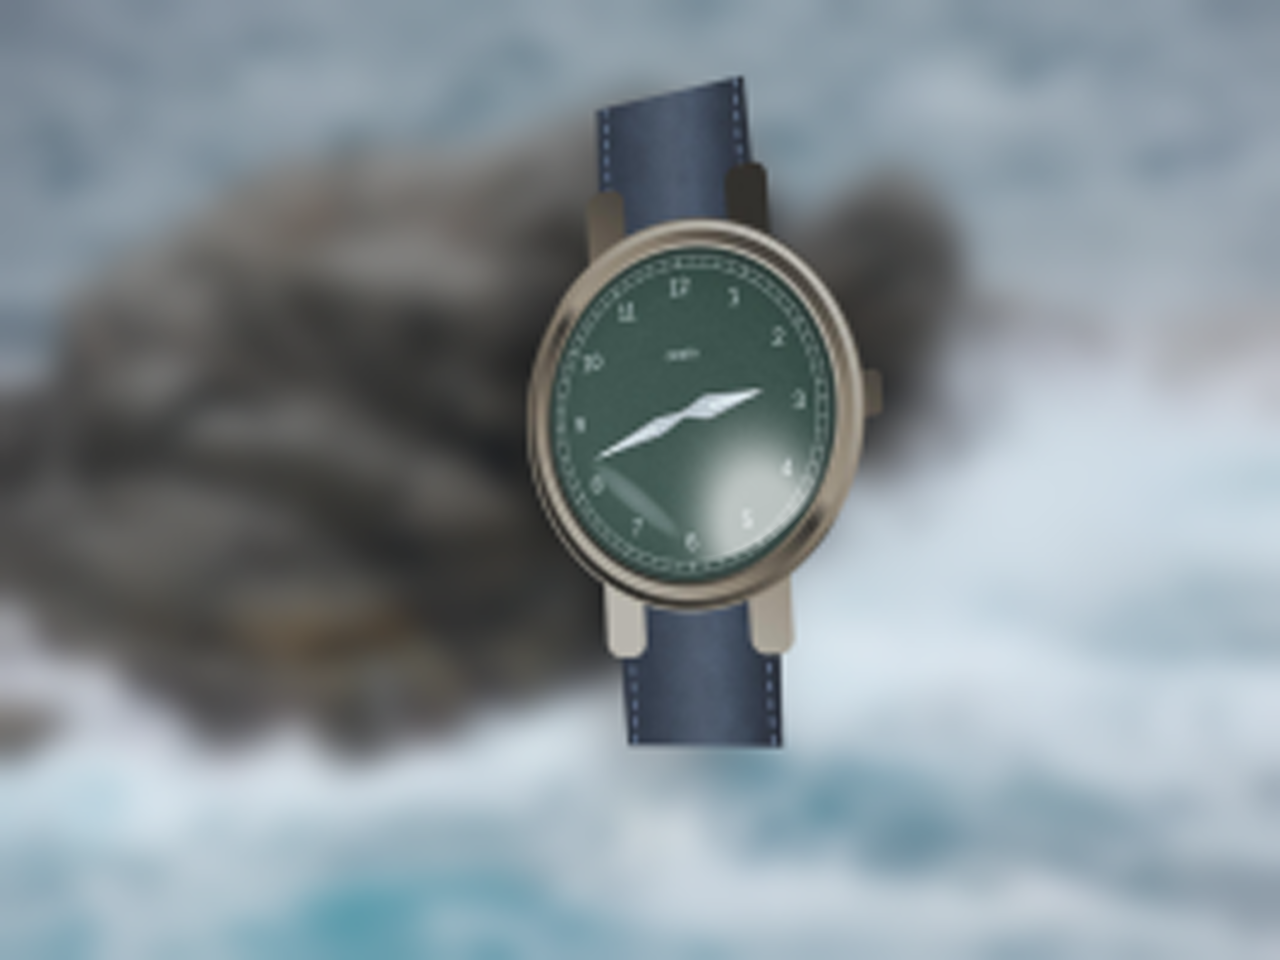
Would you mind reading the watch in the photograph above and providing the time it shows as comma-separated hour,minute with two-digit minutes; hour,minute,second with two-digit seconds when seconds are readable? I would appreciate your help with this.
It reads 2,42
